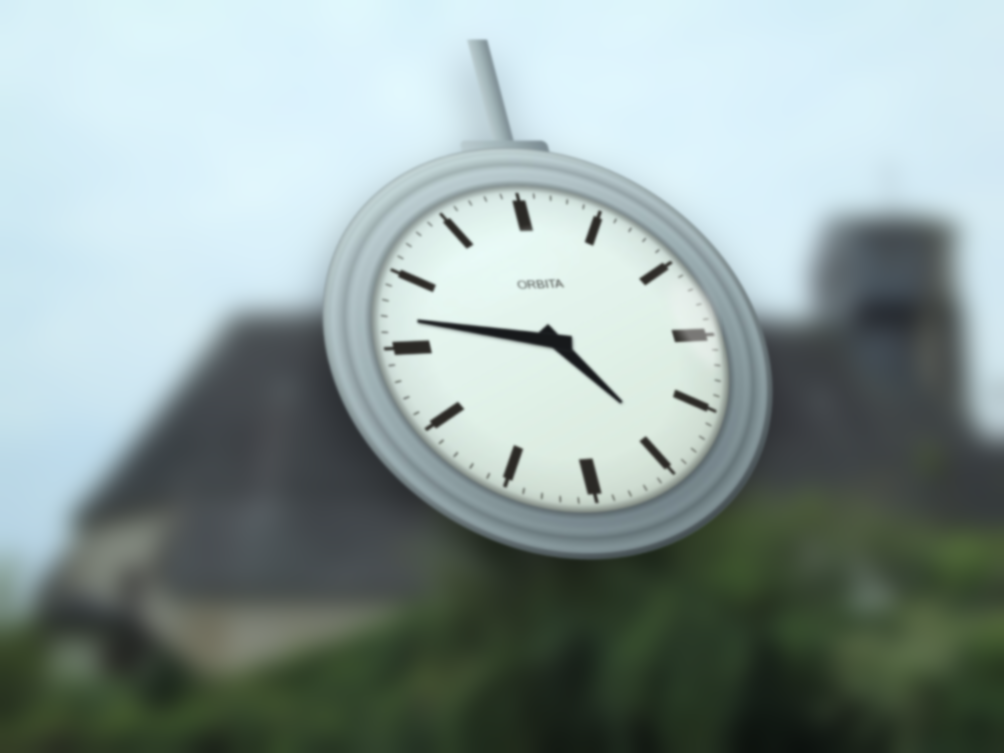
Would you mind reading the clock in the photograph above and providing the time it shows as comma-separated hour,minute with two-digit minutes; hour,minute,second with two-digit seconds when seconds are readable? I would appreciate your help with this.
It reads 4,47
